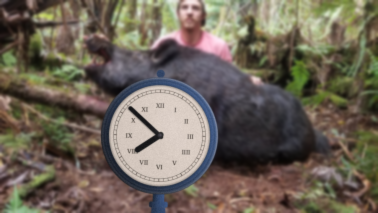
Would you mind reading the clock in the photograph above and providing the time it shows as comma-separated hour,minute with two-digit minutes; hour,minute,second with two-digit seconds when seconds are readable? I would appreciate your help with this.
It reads 7,52
